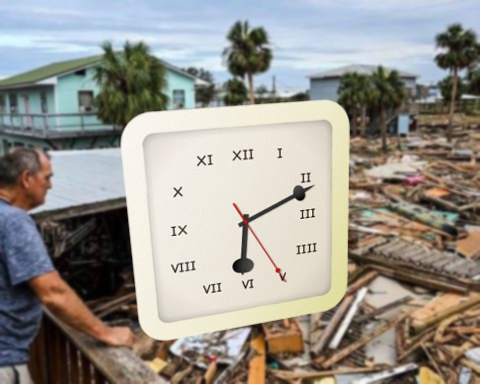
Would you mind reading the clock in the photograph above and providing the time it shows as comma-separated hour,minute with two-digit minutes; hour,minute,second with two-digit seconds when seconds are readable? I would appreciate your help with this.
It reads 6,11,25
